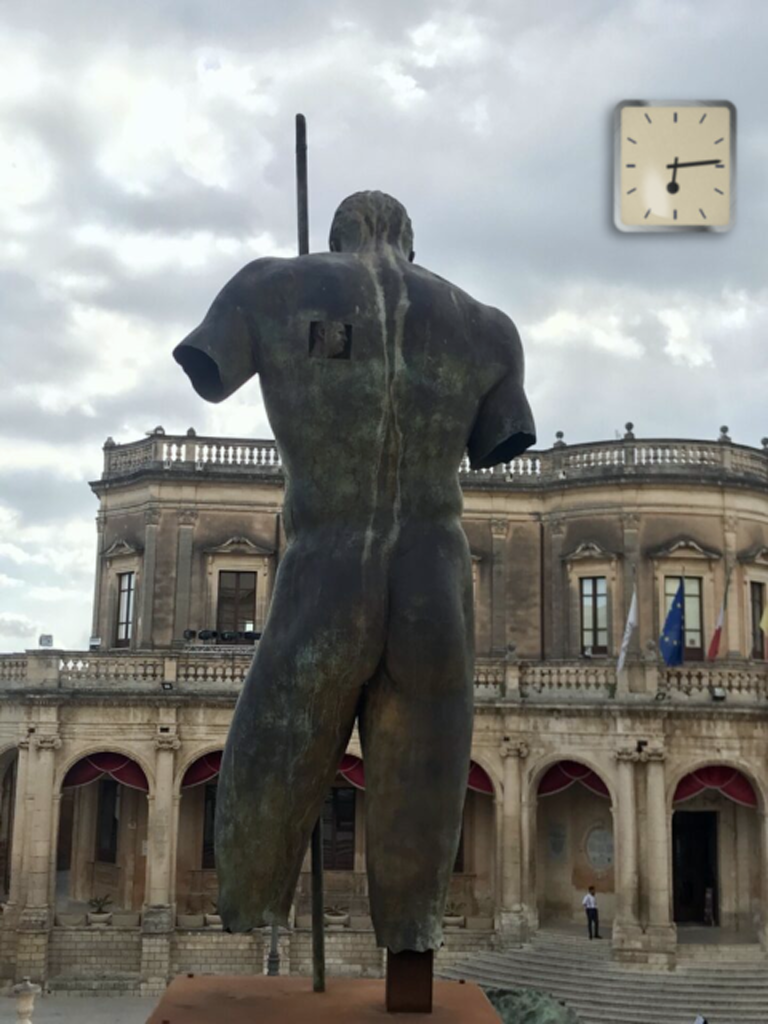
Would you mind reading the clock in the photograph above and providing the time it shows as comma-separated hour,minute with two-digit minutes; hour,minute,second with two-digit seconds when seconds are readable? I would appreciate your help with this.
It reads 6,14
